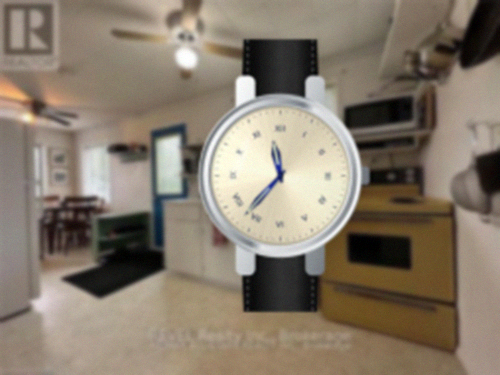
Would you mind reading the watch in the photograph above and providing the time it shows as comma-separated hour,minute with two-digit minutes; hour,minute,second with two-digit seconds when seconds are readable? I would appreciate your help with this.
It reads 11,37
